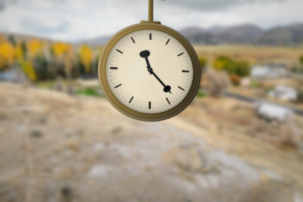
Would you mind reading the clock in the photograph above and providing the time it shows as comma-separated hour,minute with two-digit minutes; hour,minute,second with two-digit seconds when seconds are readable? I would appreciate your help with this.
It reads 11,23
